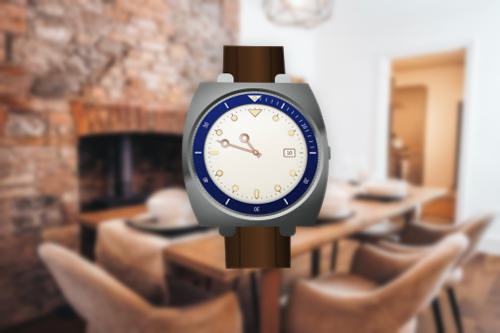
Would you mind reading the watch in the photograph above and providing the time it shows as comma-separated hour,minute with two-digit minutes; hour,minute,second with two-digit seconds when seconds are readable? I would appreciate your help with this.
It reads 10,48
